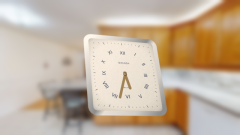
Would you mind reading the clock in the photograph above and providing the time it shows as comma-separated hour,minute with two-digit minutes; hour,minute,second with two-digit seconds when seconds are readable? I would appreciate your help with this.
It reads 5,33
